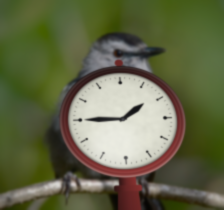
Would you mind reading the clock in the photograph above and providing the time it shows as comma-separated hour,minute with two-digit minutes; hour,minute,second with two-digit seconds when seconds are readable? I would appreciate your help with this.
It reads 1,45
